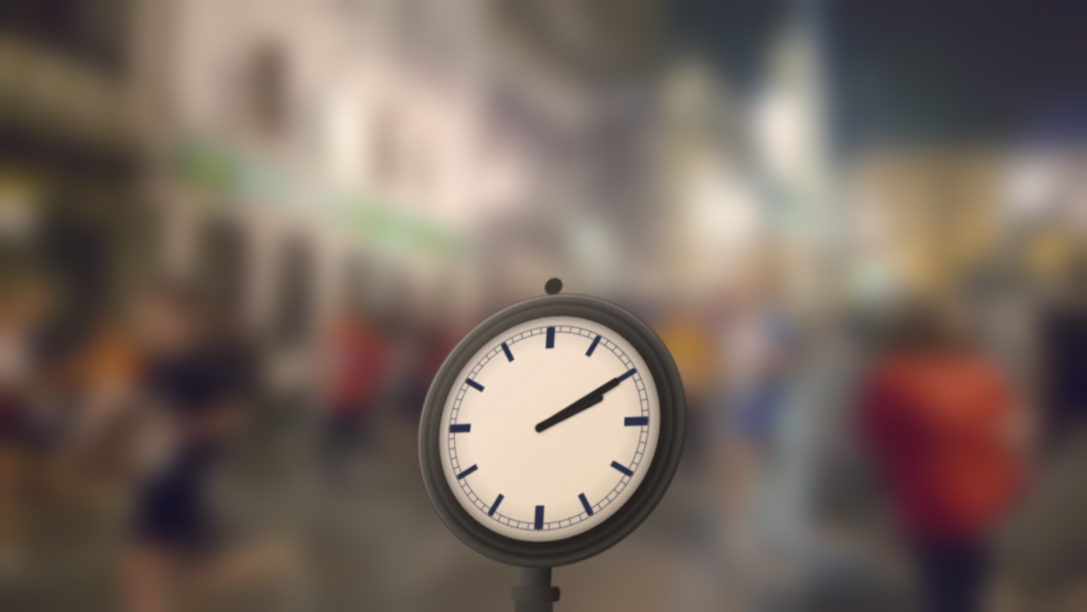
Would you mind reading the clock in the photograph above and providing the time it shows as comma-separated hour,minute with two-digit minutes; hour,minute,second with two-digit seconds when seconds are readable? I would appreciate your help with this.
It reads 2,10
